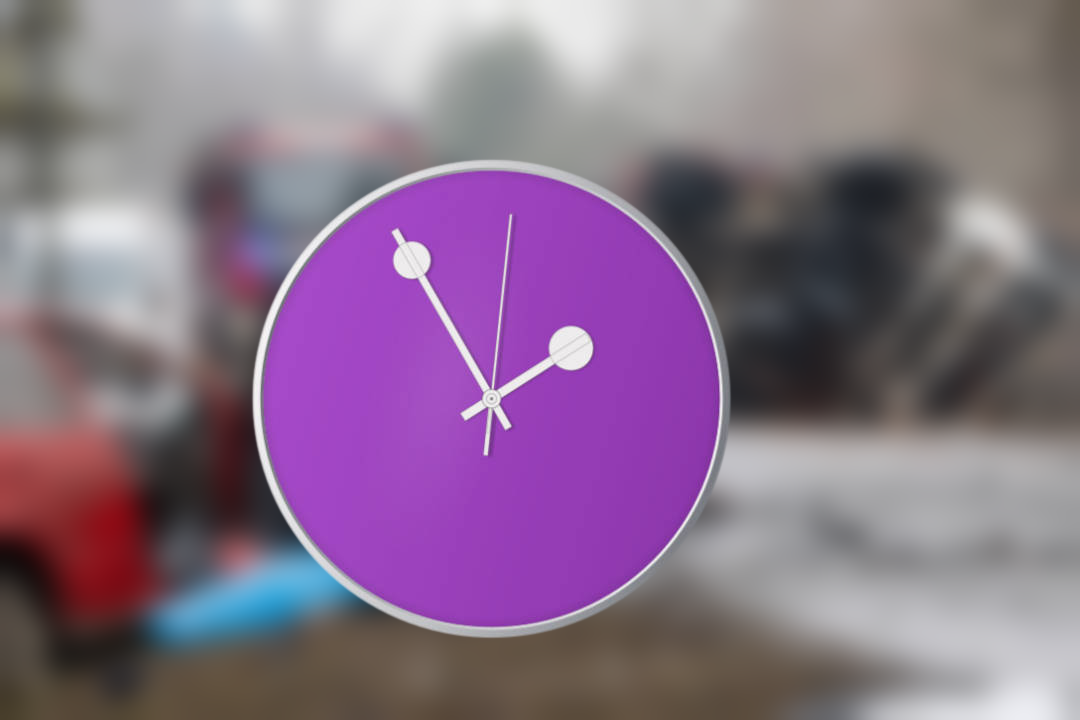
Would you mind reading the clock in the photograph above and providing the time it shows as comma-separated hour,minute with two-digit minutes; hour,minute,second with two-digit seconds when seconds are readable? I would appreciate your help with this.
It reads 1,55,01
